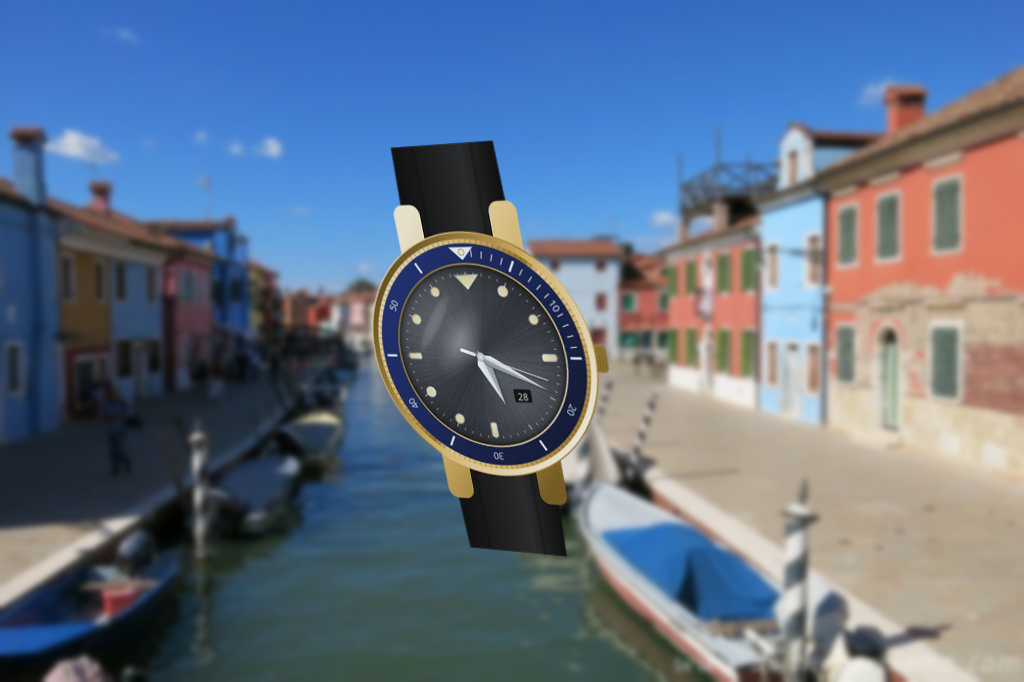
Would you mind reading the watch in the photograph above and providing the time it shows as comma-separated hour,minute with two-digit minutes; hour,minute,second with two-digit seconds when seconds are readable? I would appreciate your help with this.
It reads 5,19,18
